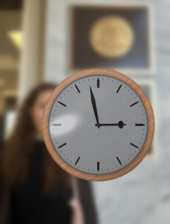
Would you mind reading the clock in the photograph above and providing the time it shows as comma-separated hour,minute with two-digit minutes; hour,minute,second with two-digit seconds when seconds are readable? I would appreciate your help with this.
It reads 2,58
